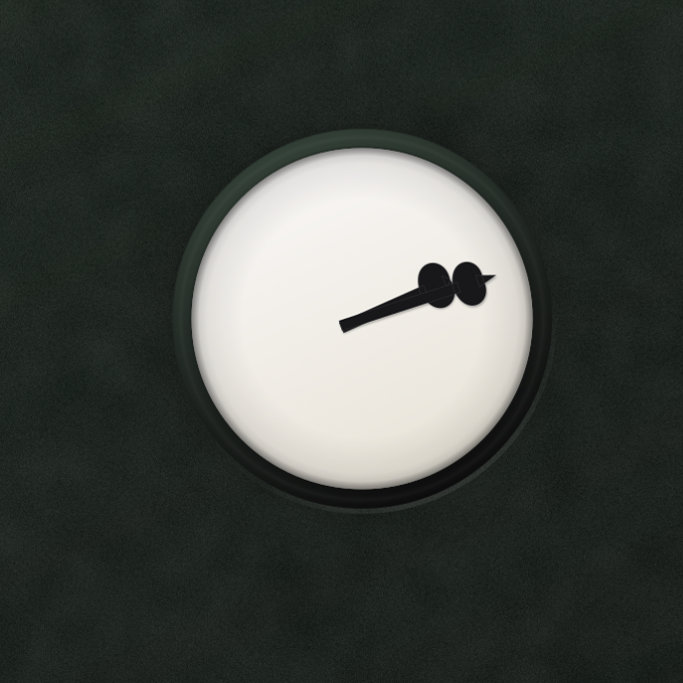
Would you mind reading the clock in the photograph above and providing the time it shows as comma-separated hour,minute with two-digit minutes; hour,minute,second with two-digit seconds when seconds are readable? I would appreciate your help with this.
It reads 2,12
